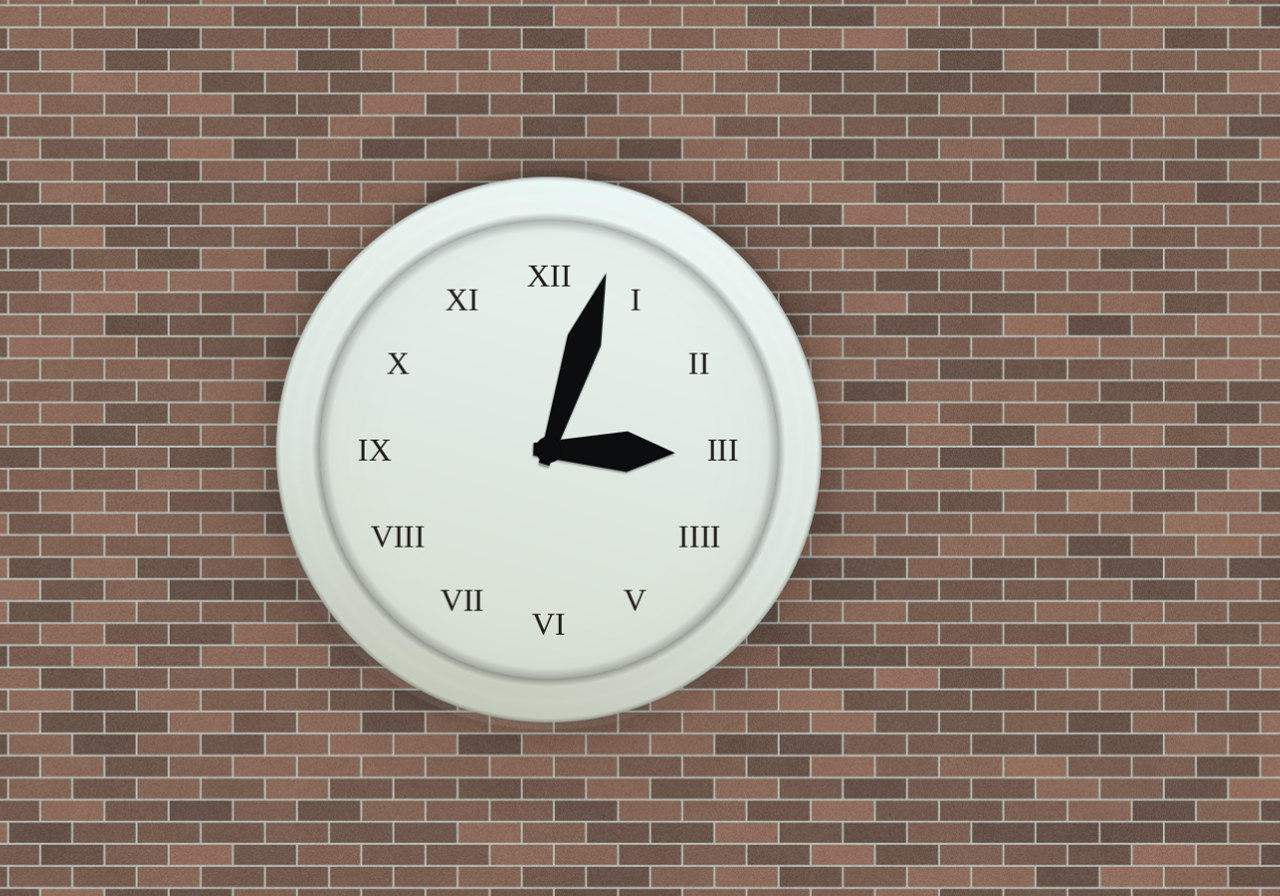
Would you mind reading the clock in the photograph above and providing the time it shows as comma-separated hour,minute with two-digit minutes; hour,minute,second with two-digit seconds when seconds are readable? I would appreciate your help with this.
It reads 3,03
